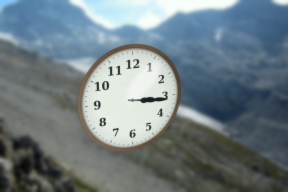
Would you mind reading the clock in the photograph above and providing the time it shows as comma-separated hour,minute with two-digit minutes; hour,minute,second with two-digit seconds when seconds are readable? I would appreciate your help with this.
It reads 3,16
